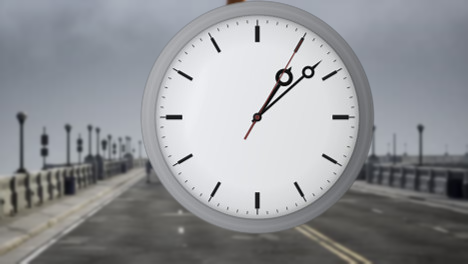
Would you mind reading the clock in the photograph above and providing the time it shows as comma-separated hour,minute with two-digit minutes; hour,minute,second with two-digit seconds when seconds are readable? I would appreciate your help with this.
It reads 1,08,05
